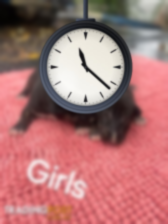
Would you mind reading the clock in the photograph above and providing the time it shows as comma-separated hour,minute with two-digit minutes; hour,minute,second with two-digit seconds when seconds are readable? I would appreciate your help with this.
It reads 11,22
